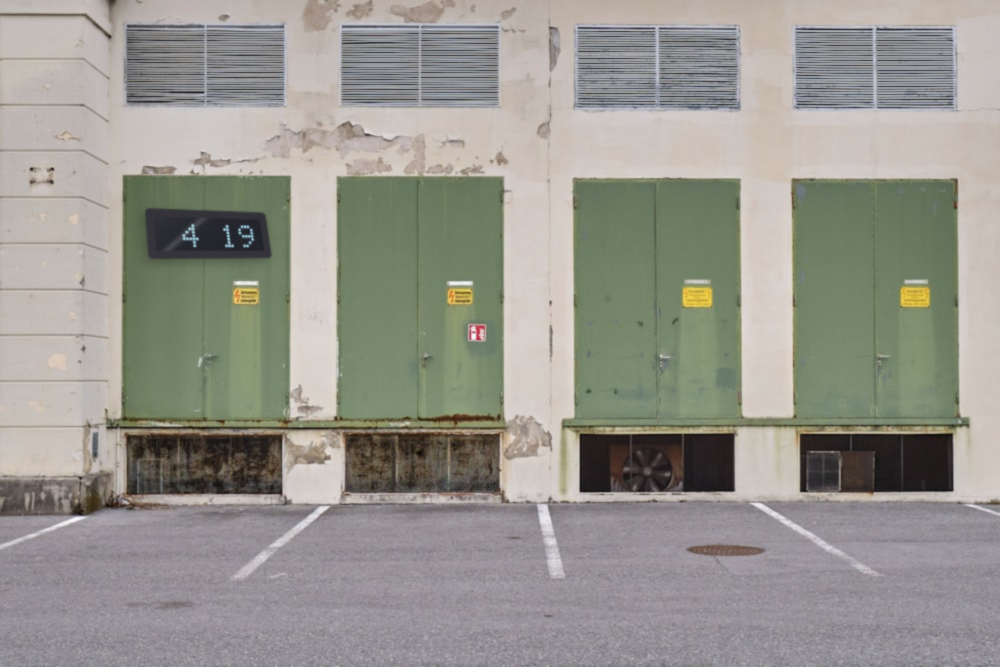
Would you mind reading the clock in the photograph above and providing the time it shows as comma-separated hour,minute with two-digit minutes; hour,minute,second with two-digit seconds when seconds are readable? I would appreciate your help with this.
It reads 4,19
